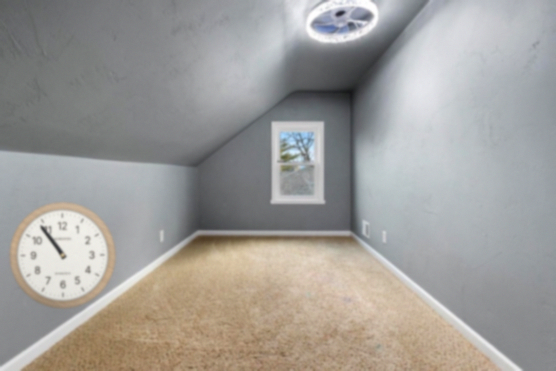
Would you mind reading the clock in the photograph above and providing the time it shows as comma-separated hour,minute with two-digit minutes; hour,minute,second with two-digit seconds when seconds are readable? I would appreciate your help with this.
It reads 10,54
